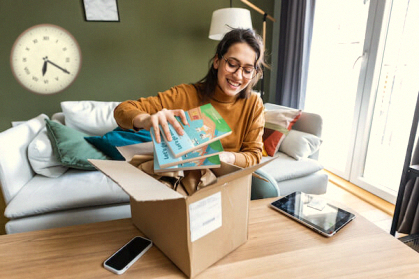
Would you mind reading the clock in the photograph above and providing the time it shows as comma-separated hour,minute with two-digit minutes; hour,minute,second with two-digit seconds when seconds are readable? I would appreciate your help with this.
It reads 6,20
